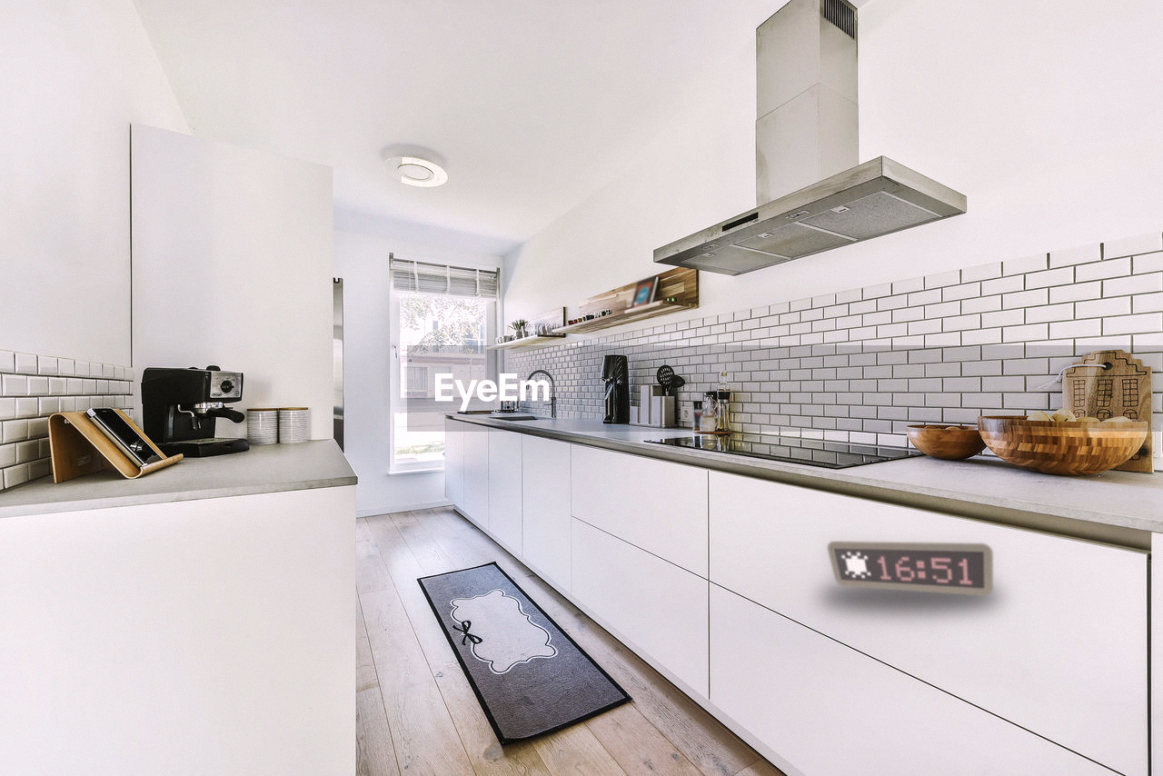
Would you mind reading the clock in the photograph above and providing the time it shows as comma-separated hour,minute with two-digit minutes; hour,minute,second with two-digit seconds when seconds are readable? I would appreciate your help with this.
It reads 16,51
